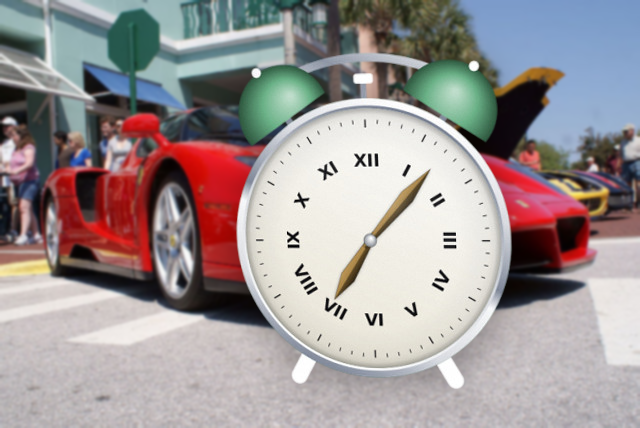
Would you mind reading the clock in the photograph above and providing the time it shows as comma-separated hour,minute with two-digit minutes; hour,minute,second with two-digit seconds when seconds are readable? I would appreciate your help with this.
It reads 7,07
